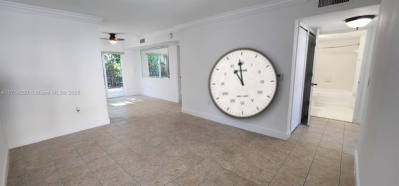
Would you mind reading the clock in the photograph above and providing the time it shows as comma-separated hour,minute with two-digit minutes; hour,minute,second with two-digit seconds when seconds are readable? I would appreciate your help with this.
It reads 10,59
